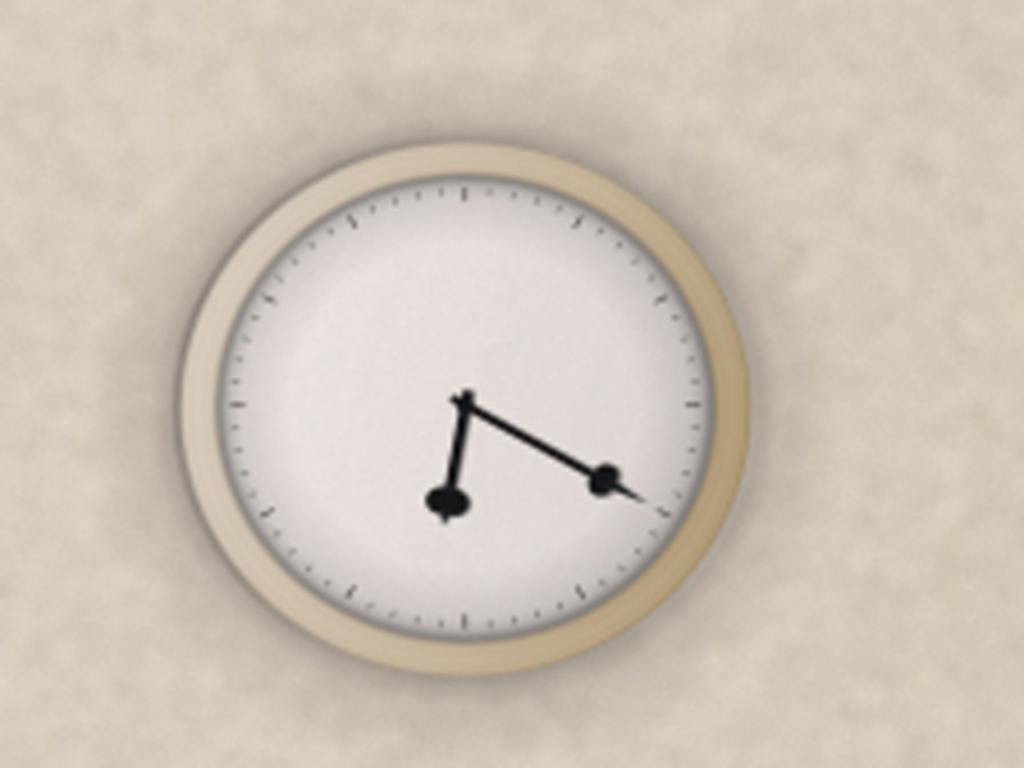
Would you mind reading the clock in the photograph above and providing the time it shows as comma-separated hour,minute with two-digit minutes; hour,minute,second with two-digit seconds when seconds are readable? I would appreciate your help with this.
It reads 6,20
